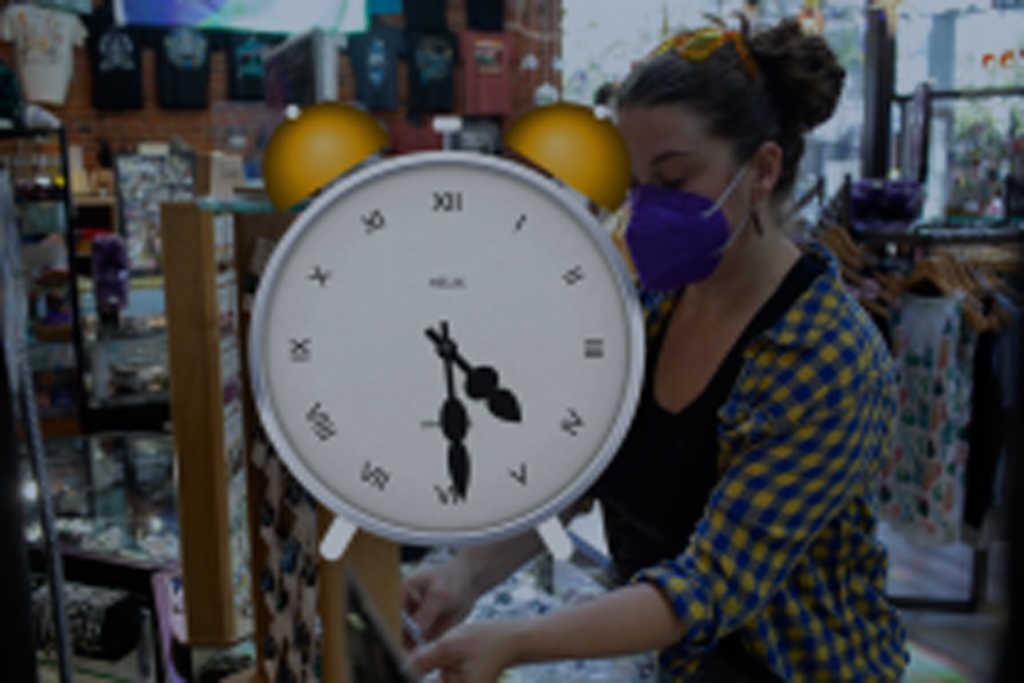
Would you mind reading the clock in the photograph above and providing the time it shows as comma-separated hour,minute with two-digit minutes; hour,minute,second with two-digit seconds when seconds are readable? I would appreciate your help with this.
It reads 4,29
